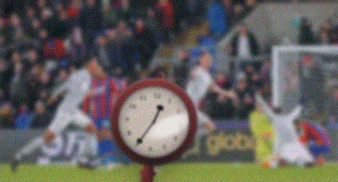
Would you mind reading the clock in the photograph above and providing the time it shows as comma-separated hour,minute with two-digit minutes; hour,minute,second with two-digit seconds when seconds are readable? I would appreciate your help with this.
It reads 12,35
